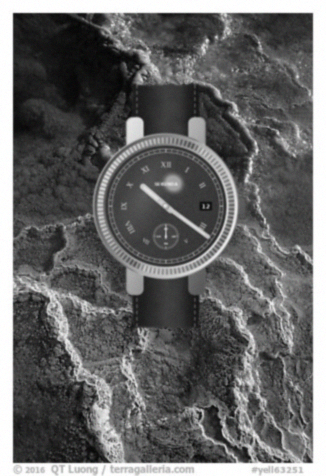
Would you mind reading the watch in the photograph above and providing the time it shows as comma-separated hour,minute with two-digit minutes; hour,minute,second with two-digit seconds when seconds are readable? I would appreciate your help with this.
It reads 10,21
